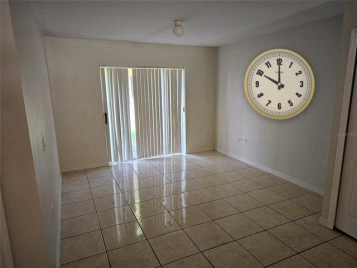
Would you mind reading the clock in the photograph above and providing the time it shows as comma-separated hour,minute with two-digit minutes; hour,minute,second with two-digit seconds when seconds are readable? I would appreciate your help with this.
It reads 10,00
